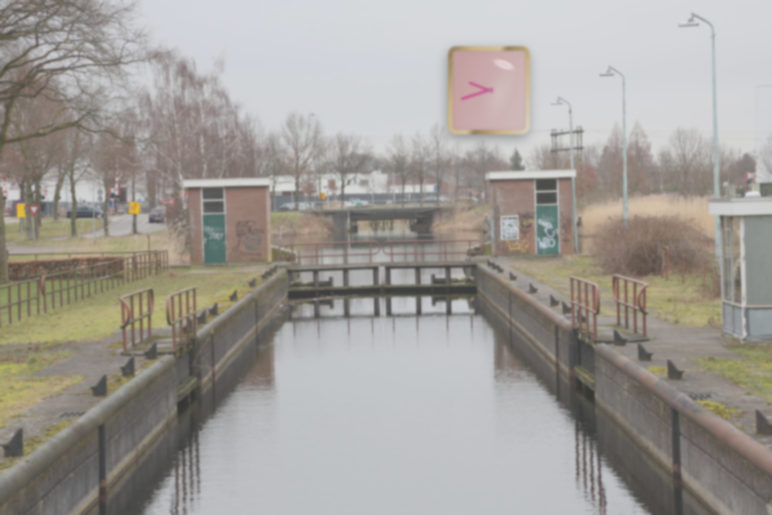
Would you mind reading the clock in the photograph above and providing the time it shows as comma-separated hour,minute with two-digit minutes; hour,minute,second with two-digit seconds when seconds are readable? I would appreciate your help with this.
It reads 9,42
